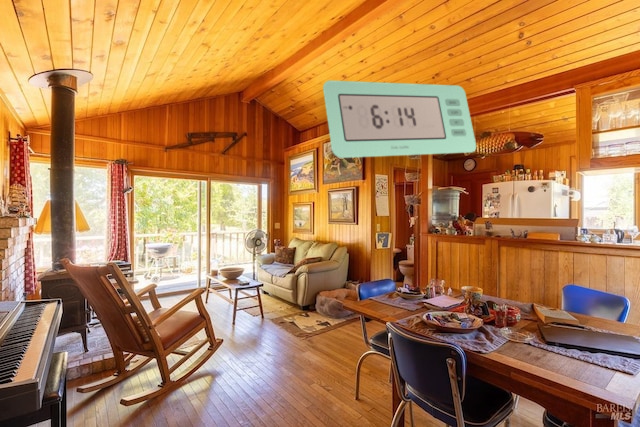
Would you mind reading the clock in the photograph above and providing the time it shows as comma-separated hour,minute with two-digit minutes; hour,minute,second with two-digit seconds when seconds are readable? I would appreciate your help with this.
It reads 6,14
